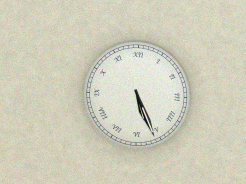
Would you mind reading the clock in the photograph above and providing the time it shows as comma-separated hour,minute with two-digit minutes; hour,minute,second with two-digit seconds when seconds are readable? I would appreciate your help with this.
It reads 5,26
